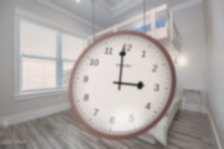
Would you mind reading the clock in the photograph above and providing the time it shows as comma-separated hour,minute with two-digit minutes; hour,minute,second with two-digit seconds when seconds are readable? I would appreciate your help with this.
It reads 2,59
